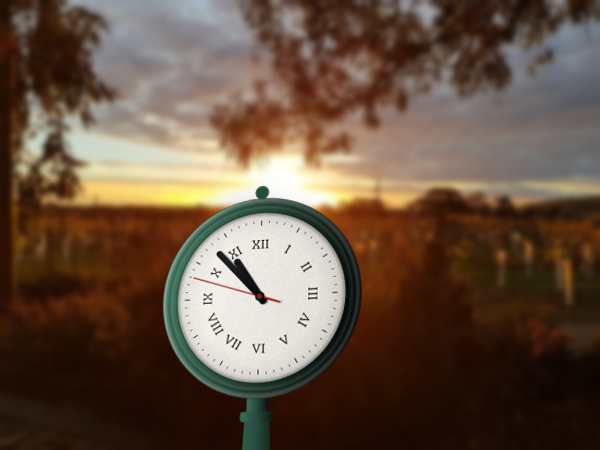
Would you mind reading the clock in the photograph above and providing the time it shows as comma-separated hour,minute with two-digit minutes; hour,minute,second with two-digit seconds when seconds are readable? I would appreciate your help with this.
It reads 10,52,48
